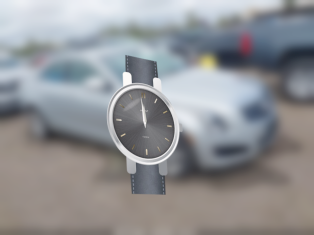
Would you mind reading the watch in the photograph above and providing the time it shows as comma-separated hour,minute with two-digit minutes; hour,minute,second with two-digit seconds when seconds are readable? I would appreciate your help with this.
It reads 11,59
